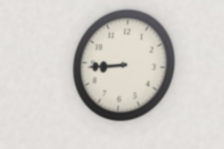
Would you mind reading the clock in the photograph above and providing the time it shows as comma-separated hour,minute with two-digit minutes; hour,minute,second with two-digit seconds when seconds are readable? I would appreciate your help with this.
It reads 8,44
